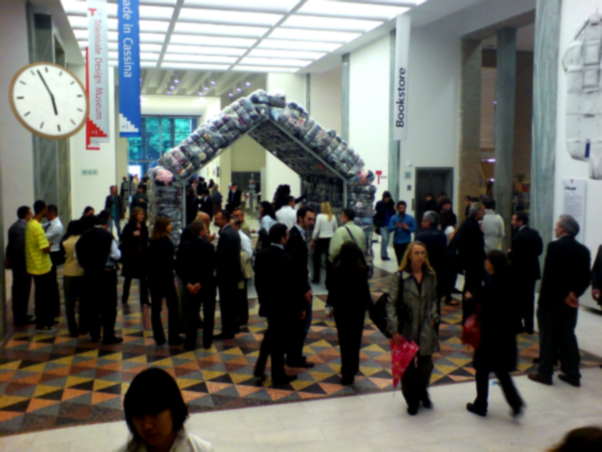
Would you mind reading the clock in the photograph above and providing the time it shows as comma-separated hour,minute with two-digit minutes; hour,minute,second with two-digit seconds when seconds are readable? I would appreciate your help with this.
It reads 5,57
